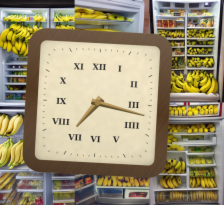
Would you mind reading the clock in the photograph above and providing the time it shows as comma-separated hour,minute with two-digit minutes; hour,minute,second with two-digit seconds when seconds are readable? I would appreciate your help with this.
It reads 7,17
